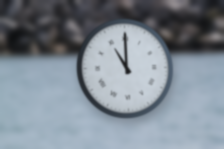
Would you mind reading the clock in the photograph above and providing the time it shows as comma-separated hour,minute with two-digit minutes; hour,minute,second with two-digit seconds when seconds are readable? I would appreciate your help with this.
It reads 11,00
